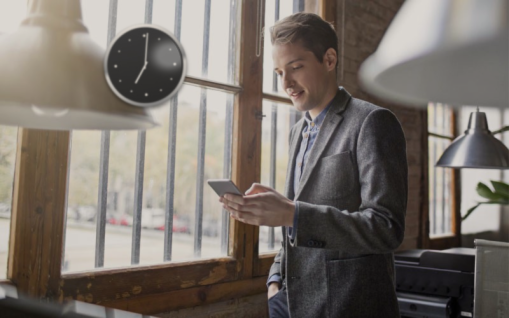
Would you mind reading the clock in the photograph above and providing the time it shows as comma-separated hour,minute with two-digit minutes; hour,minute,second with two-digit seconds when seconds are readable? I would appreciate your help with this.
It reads 7,01
